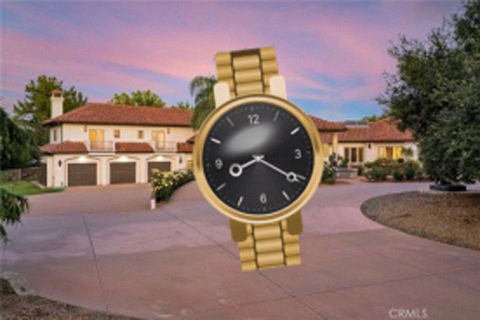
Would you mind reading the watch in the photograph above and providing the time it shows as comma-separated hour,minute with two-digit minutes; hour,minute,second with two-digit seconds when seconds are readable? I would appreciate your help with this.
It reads 8,21
